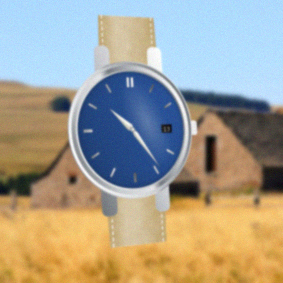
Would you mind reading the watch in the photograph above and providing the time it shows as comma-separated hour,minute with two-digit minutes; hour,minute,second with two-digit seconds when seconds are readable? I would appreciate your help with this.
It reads 10,24
